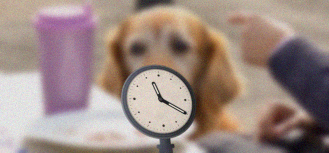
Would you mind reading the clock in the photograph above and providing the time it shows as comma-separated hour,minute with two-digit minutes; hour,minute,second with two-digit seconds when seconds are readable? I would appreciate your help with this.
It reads 11,20
